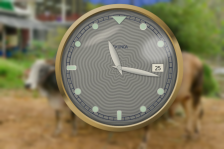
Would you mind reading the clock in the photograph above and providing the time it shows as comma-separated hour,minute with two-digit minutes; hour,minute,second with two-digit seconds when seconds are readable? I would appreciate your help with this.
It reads 11,17
